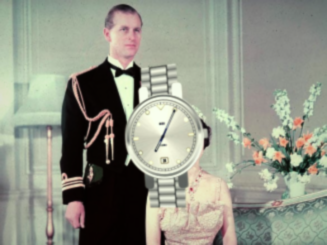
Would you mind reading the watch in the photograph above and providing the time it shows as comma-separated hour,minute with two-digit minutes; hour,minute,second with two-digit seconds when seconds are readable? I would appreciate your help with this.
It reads 7,05
